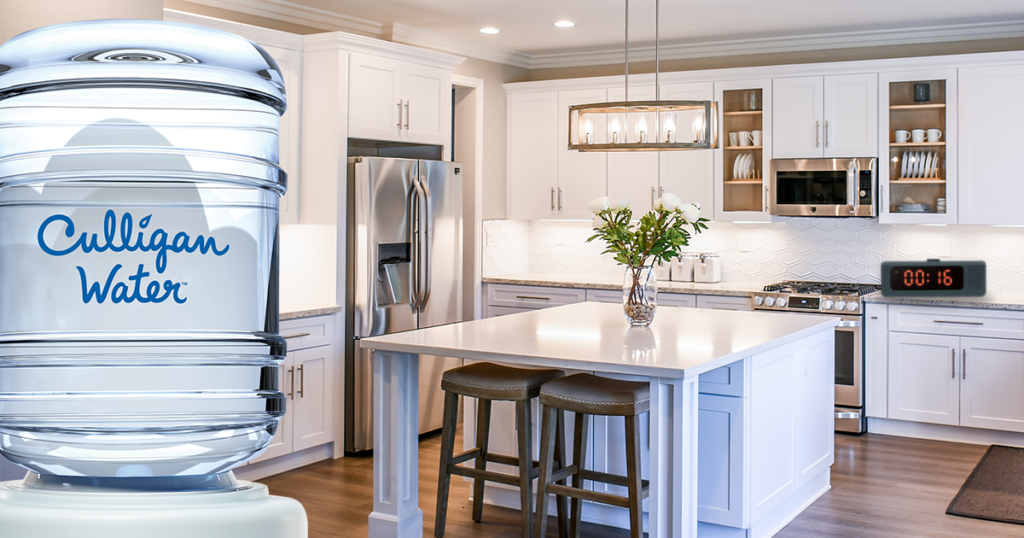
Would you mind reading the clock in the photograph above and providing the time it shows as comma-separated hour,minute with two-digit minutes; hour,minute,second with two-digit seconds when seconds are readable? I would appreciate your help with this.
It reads 0,16
